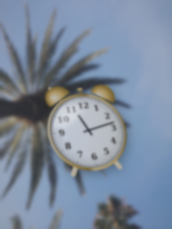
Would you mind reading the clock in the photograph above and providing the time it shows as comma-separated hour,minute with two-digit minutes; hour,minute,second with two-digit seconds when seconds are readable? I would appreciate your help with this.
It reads 11,13
